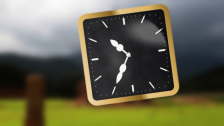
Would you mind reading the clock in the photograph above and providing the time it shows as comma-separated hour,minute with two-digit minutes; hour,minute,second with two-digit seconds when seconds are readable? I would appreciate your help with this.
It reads 10,35
